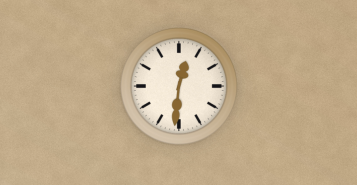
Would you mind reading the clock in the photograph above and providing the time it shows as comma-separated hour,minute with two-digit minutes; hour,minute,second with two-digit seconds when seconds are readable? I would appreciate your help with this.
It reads 12,31
